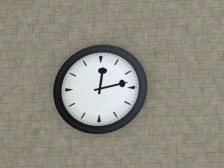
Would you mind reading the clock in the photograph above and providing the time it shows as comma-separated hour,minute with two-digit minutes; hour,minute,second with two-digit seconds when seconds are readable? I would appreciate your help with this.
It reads 12,13
